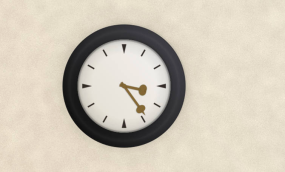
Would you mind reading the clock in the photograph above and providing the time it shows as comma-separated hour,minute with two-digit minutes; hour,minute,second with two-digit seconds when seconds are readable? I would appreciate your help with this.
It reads 3,24
